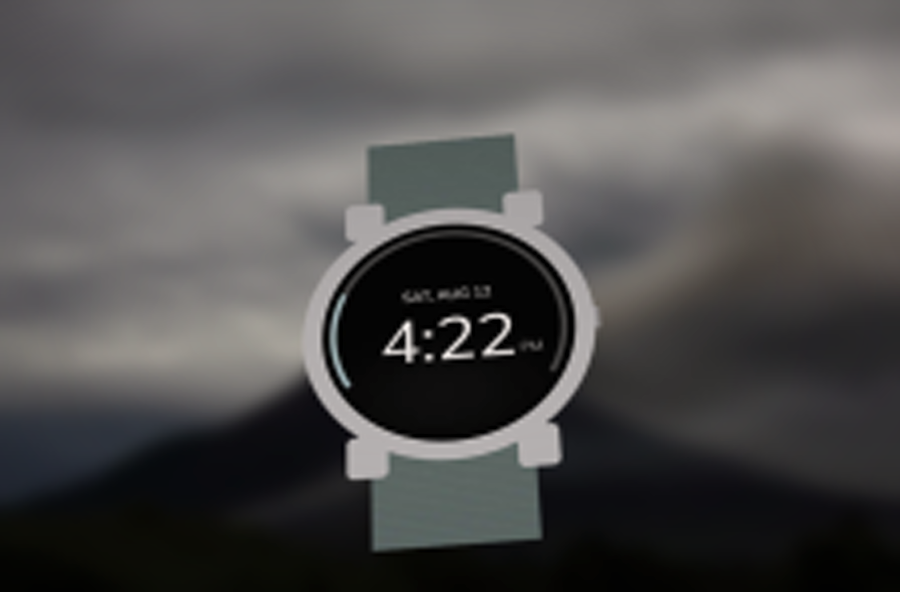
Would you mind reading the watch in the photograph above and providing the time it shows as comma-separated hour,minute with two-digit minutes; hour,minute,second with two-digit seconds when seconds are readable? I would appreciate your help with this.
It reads 4,22
